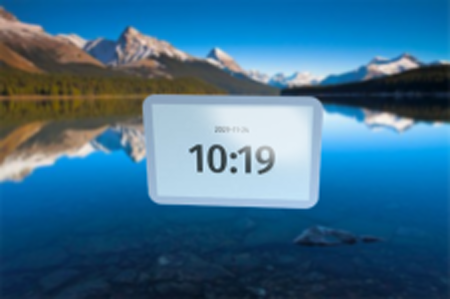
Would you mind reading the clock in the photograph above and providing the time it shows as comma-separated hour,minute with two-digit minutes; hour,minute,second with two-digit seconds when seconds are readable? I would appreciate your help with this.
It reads 10,19
